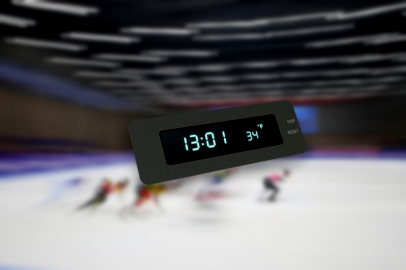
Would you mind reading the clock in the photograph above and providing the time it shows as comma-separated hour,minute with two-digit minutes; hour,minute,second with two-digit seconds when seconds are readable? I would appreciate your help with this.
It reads 13,01
